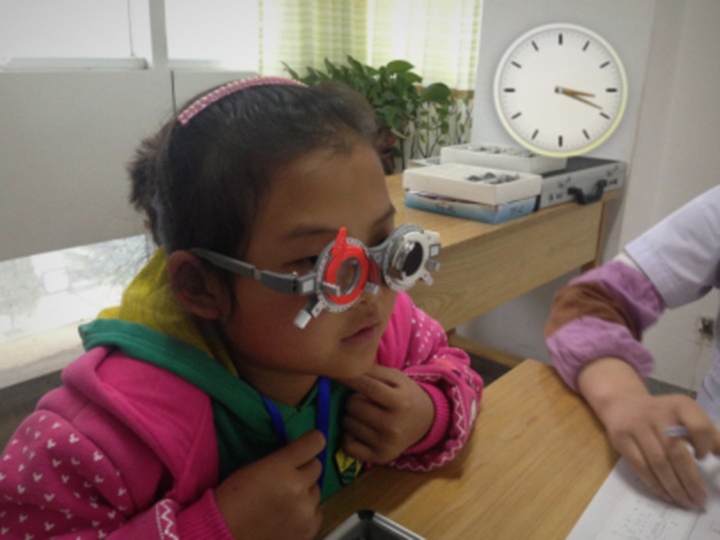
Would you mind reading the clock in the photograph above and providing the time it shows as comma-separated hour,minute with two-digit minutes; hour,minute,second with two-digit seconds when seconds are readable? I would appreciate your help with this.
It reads 3,19
